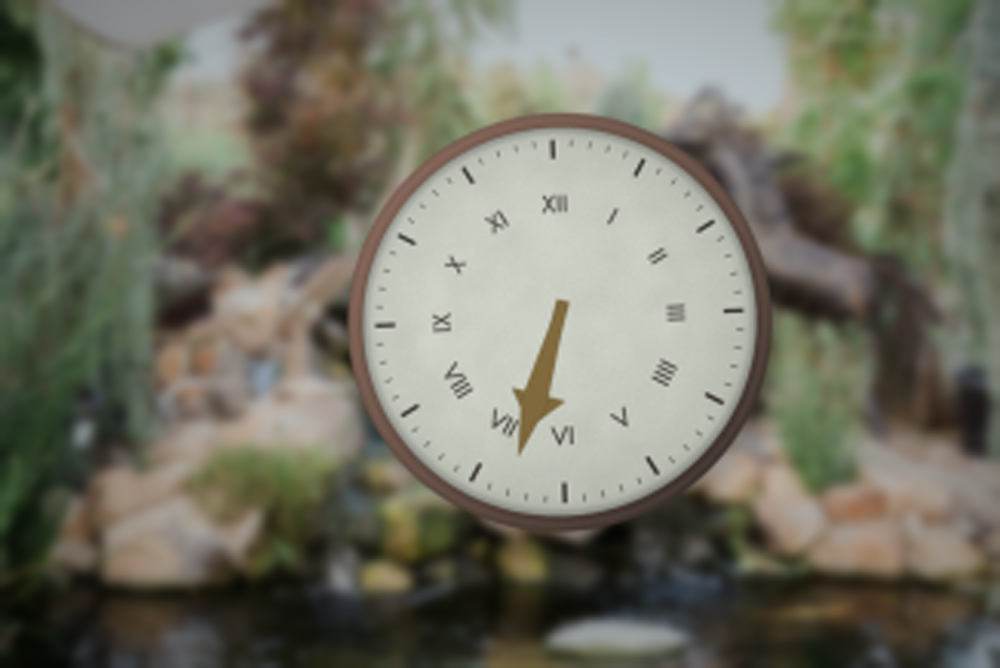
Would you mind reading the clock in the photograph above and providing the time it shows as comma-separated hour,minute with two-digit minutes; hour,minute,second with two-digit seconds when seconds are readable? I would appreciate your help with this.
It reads 6,33
